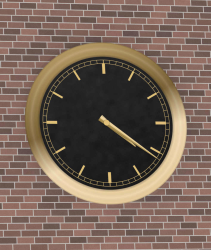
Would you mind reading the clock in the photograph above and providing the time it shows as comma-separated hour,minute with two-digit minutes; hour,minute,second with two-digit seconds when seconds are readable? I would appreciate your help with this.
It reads 4,21
